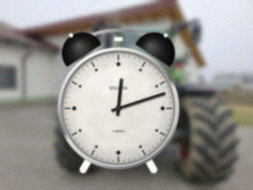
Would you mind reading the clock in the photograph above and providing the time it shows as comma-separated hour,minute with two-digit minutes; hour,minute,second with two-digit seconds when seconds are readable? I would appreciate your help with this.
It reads 12,12
